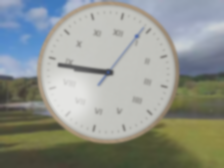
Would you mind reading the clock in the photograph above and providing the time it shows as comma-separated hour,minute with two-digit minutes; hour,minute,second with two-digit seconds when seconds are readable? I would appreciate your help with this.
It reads 8,44,04
